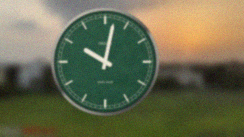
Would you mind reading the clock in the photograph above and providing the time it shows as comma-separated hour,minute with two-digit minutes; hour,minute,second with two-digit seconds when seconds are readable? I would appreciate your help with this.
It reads 10,02
